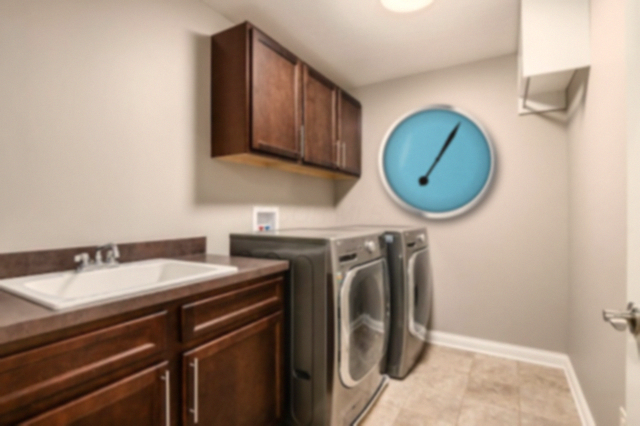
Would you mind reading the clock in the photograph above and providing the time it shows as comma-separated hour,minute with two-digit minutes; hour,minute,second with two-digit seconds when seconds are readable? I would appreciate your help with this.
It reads 7,05
